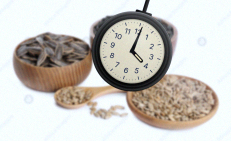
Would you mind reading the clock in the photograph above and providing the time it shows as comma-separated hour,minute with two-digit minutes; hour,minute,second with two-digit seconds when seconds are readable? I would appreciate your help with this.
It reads 4,01
